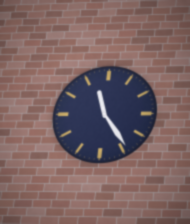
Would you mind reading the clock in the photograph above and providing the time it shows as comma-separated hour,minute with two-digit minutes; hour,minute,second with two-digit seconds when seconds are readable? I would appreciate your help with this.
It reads 11,24
